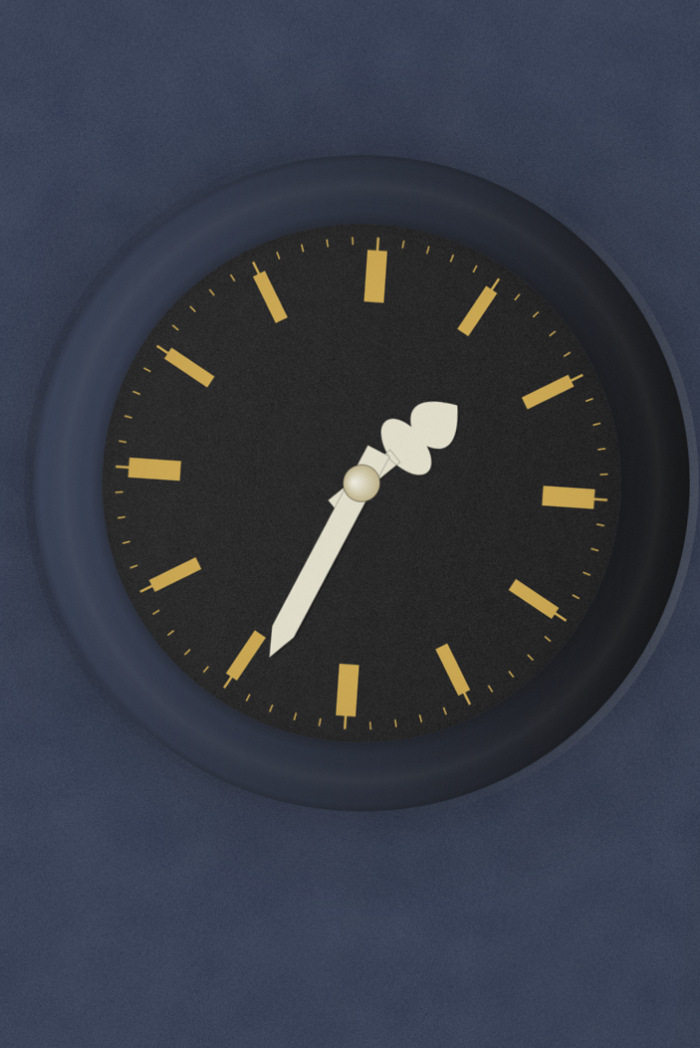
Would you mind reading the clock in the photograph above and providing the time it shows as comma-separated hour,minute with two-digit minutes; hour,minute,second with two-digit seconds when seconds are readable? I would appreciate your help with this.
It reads 1,34
